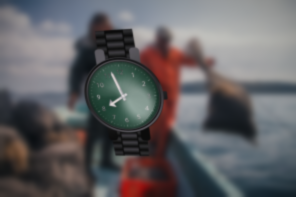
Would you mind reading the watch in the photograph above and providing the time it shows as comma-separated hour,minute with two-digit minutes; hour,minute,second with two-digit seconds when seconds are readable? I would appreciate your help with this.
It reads 7,57
